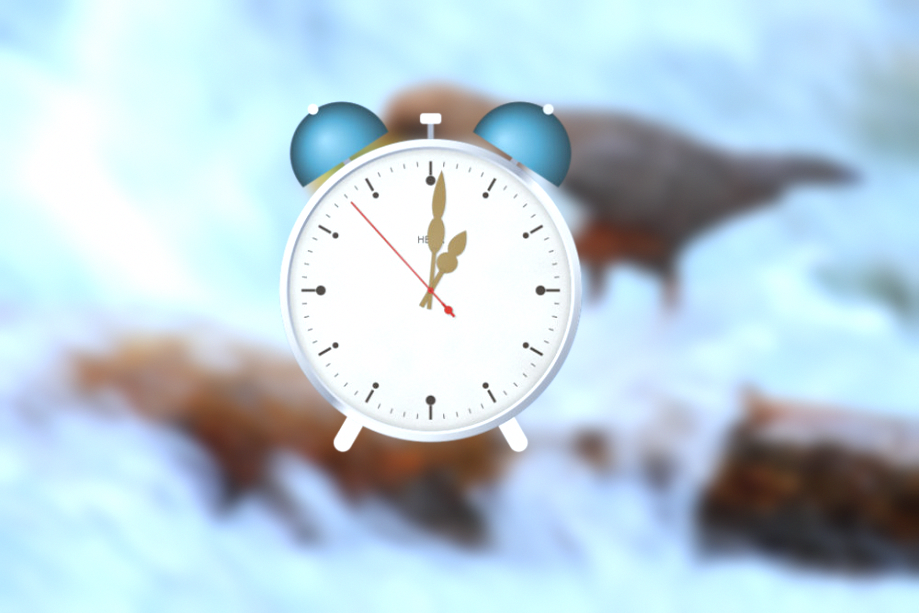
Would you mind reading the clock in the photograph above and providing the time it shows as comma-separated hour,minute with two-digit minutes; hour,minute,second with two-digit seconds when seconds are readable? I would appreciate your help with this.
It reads 1,00,53
